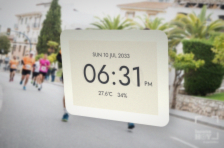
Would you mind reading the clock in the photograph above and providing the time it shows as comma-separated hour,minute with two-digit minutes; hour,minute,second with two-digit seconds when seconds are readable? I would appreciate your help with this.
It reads 6,31
